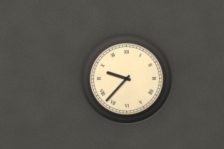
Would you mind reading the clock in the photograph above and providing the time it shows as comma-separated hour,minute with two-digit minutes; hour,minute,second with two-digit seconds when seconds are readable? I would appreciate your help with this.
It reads 9,37
